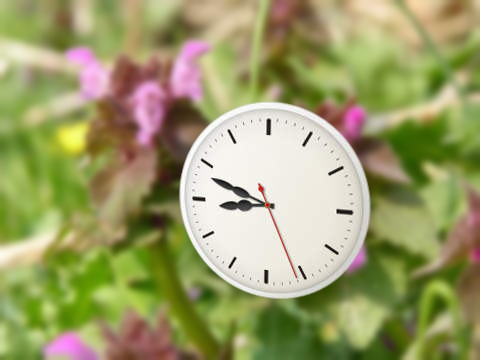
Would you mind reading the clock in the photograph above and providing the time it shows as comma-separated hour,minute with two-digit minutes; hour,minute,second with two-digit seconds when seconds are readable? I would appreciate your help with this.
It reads 8,48,26
